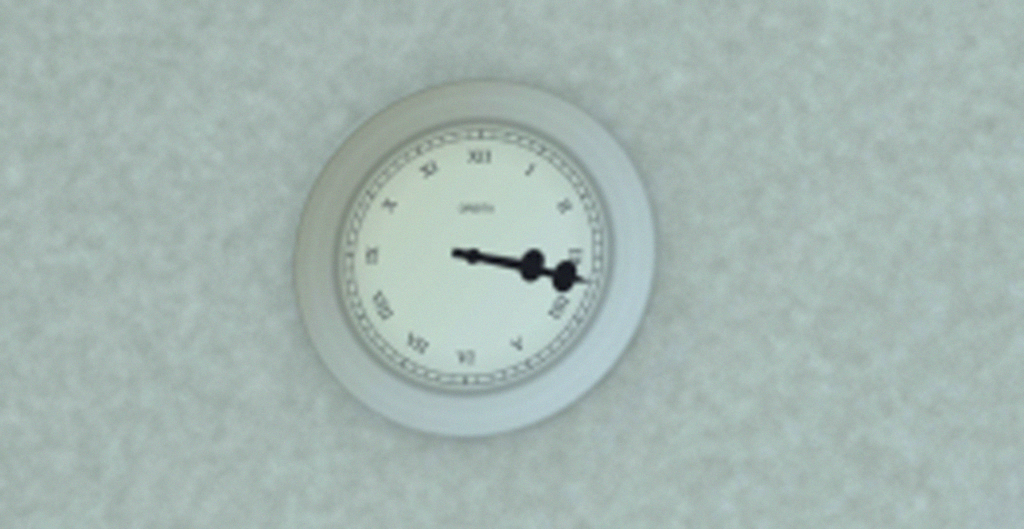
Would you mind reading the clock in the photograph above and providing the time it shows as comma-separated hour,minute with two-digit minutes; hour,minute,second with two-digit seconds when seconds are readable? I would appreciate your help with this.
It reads 3,17
